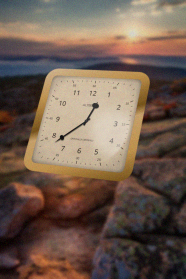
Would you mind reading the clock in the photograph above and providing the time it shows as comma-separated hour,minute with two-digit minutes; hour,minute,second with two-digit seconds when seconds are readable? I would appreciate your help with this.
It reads 12,38
